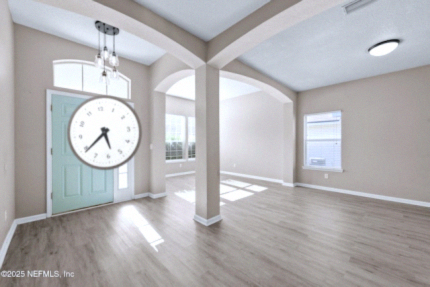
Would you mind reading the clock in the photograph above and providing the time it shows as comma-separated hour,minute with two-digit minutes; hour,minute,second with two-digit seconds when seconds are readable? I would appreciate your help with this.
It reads 5,39
